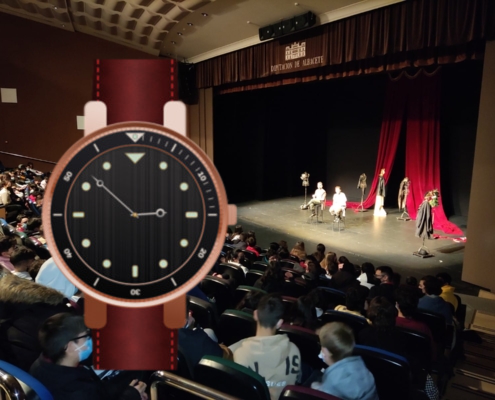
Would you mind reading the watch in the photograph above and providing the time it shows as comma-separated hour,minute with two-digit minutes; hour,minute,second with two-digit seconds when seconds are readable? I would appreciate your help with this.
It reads 2,52
